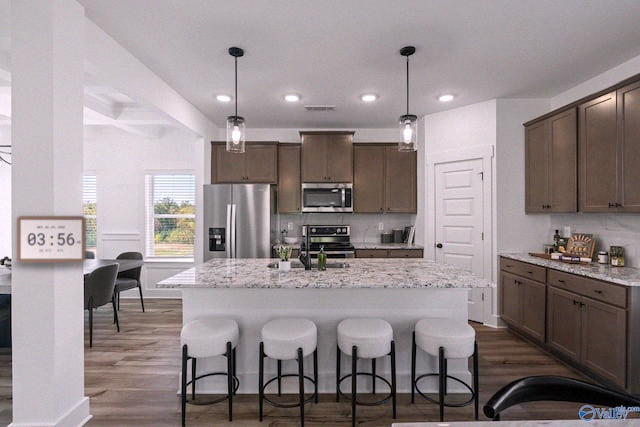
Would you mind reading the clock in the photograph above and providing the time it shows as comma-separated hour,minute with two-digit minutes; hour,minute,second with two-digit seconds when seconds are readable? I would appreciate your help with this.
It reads 3,56
